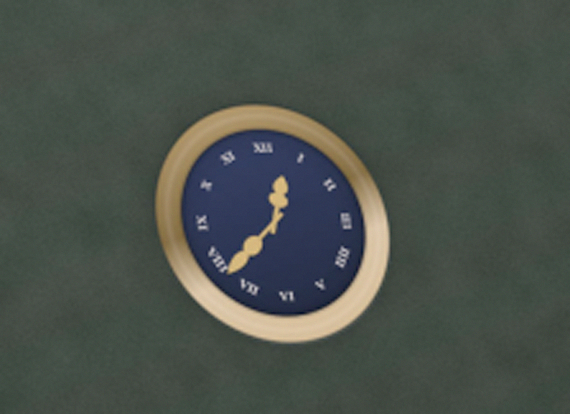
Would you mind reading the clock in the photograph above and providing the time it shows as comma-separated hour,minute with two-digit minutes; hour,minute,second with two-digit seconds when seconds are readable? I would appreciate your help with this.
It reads 12,38
